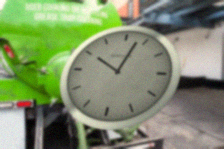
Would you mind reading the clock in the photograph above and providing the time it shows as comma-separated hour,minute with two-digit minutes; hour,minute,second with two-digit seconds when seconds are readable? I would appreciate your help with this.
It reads 10,03
